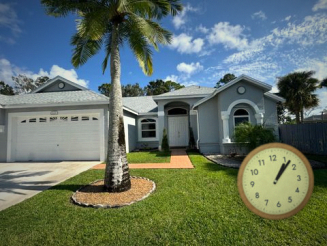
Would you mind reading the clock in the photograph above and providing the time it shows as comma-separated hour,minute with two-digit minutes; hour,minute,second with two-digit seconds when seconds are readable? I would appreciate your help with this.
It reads 1,07
